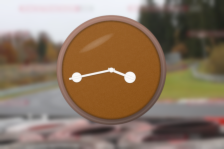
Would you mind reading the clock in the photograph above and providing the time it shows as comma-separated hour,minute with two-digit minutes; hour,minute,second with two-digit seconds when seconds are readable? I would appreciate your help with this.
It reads 3,43
